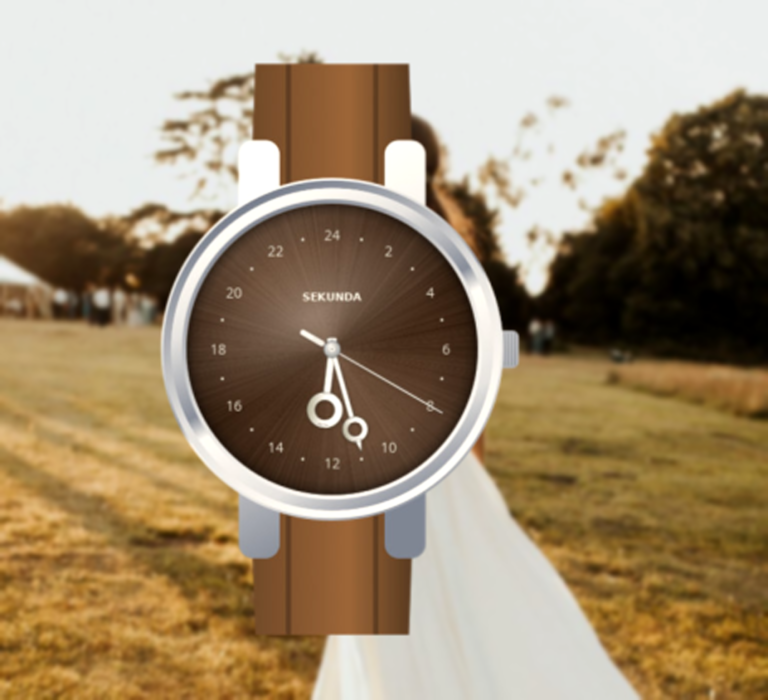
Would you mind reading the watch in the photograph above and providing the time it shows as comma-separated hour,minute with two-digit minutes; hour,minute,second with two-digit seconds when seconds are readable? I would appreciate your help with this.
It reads 12,27,20
